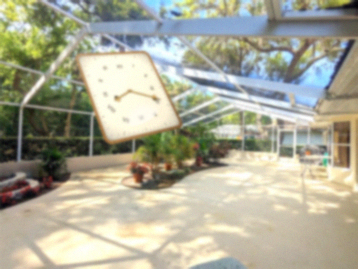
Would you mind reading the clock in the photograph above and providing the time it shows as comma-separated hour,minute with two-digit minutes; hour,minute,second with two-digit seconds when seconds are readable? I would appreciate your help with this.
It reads 8,19
